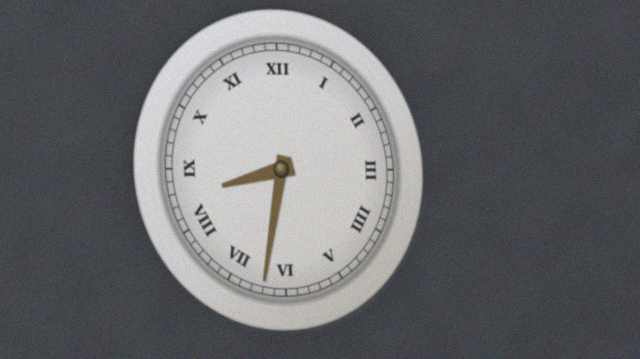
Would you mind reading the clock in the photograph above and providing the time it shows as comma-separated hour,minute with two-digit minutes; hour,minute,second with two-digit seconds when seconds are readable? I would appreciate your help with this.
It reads 8,32
